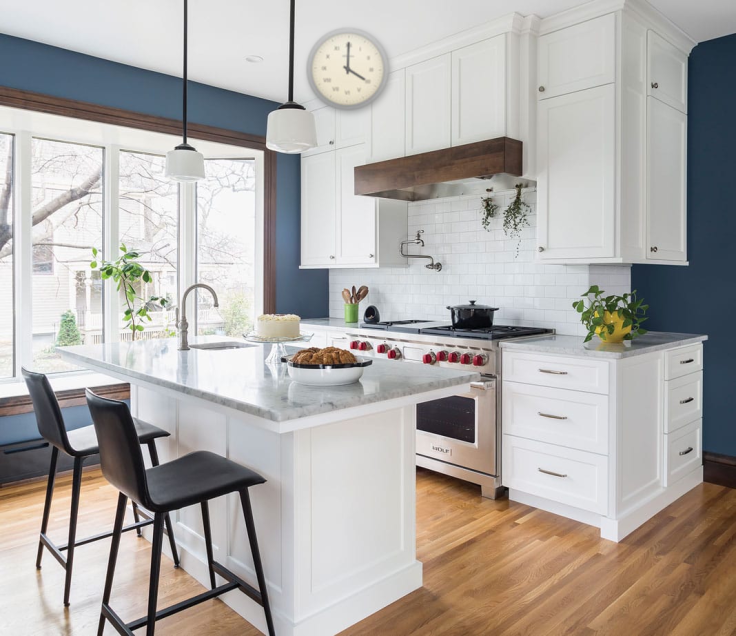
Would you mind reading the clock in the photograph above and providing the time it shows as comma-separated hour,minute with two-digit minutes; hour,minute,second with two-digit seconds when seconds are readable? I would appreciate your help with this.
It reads 4,00
